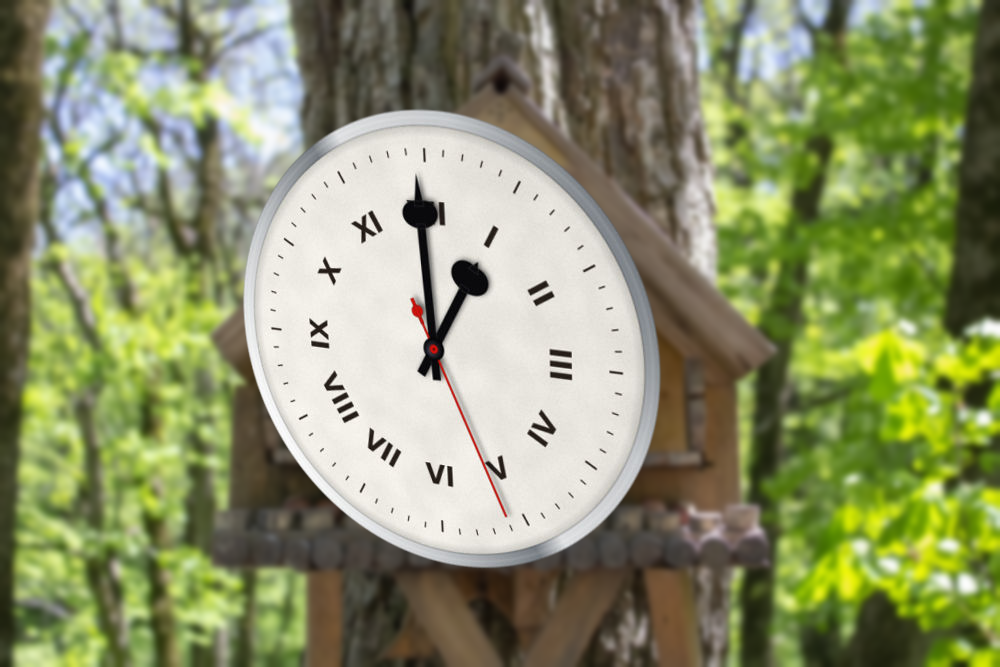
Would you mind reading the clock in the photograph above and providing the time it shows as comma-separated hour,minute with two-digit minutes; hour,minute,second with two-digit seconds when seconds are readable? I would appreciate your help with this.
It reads 12,59,26
